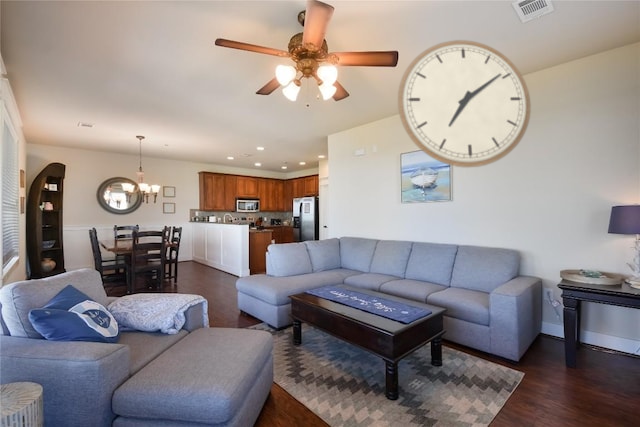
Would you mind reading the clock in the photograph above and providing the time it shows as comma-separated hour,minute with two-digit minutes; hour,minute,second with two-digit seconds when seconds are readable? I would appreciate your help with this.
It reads 7,09
